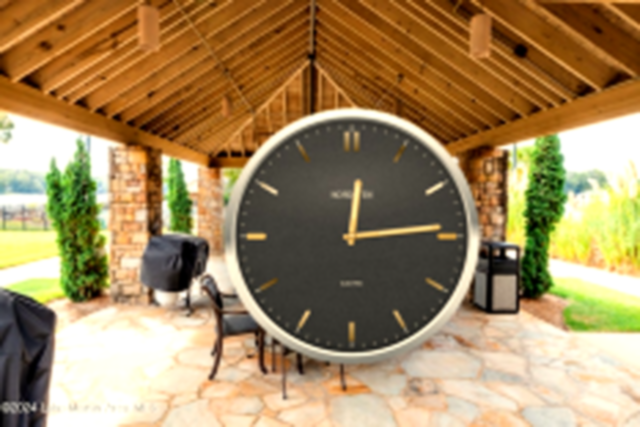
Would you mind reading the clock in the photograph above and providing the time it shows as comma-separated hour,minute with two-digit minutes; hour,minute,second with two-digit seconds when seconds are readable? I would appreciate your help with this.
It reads 12,14
